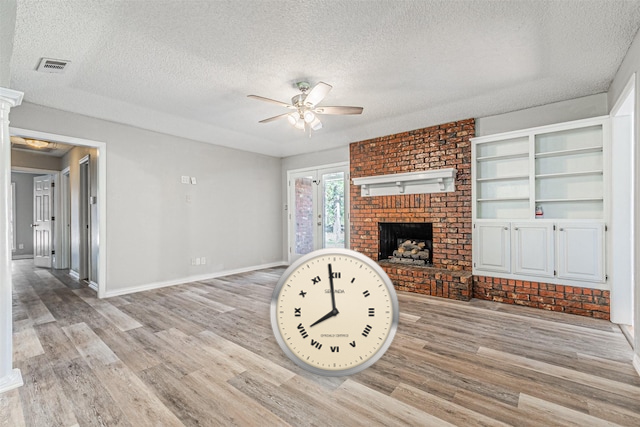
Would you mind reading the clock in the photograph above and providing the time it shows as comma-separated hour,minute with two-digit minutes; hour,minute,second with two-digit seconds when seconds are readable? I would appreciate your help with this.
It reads 7,59
